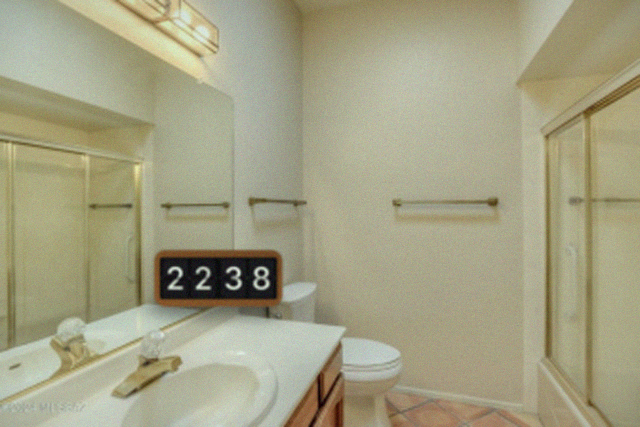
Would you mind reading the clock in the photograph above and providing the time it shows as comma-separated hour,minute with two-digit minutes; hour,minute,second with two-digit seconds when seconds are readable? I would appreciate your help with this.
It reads 22,38
